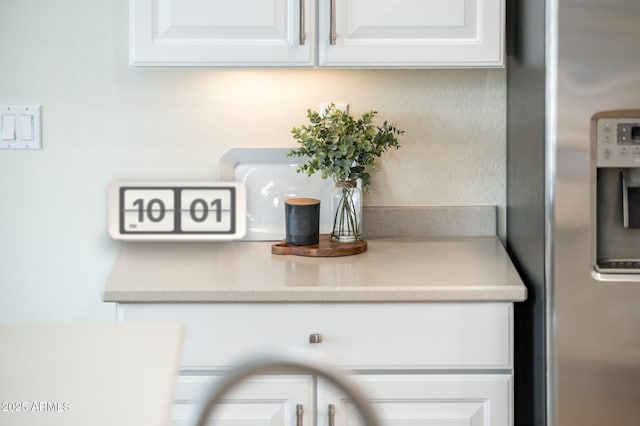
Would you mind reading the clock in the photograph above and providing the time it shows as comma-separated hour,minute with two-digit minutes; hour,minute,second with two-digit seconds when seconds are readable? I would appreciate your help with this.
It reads 10,01
